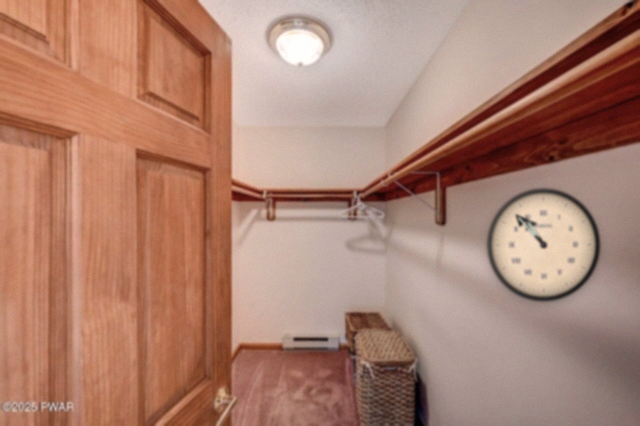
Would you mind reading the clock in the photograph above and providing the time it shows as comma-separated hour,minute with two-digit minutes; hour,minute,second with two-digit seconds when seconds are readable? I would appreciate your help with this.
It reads 10,53
